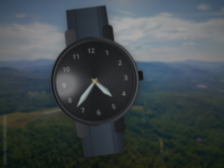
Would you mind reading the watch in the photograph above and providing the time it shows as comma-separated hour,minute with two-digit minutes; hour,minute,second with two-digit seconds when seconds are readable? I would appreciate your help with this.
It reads 4,37
